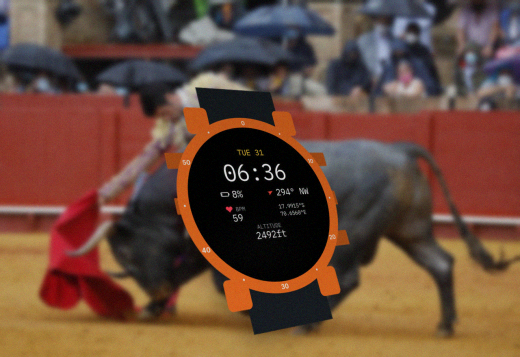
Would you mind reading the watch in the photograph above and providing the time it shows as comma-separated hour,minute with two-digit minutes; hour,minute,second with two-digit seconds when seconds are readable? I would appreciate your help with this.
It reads 6,36
